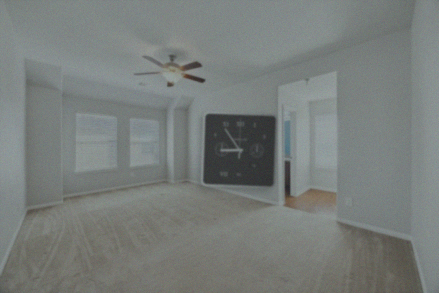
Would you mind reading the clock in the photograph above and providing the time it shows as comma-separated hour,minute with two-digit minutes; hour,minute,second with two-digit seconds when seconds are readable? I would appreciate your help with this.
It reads 8,54
